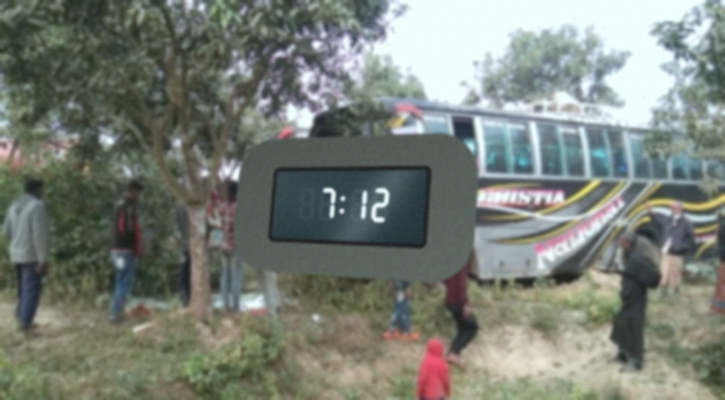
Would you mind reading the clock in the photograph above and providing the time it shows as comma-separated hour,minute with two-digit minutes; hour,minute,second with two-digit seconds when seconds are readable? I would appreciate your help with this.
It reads 7,12
